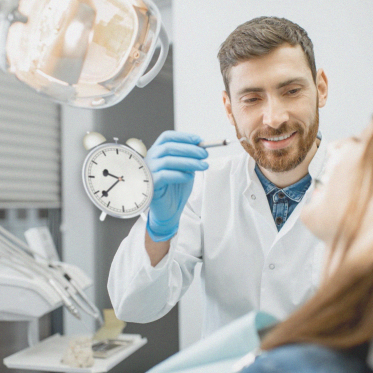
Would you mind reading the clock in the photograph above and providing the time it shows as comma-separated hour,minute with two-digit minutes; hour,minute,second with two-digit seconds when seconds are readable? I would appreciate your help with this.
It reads 9,38
